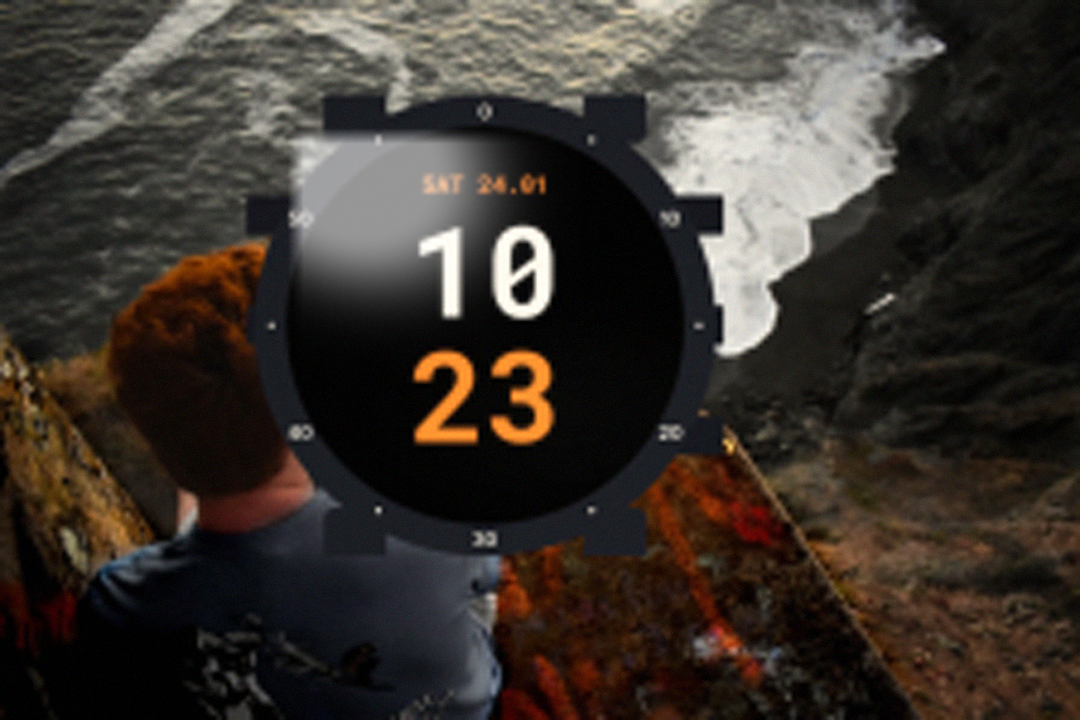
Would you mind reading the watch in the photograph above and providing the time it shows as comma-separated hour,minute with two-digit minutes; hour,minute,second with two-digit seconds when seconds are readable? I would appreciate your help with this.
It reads 10,23
